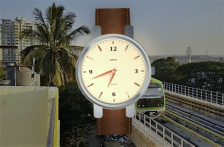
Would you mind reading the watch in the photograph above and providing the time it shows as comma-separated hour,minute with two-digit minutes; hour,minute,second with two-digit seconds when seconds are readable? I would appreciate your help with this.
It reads 6,42
